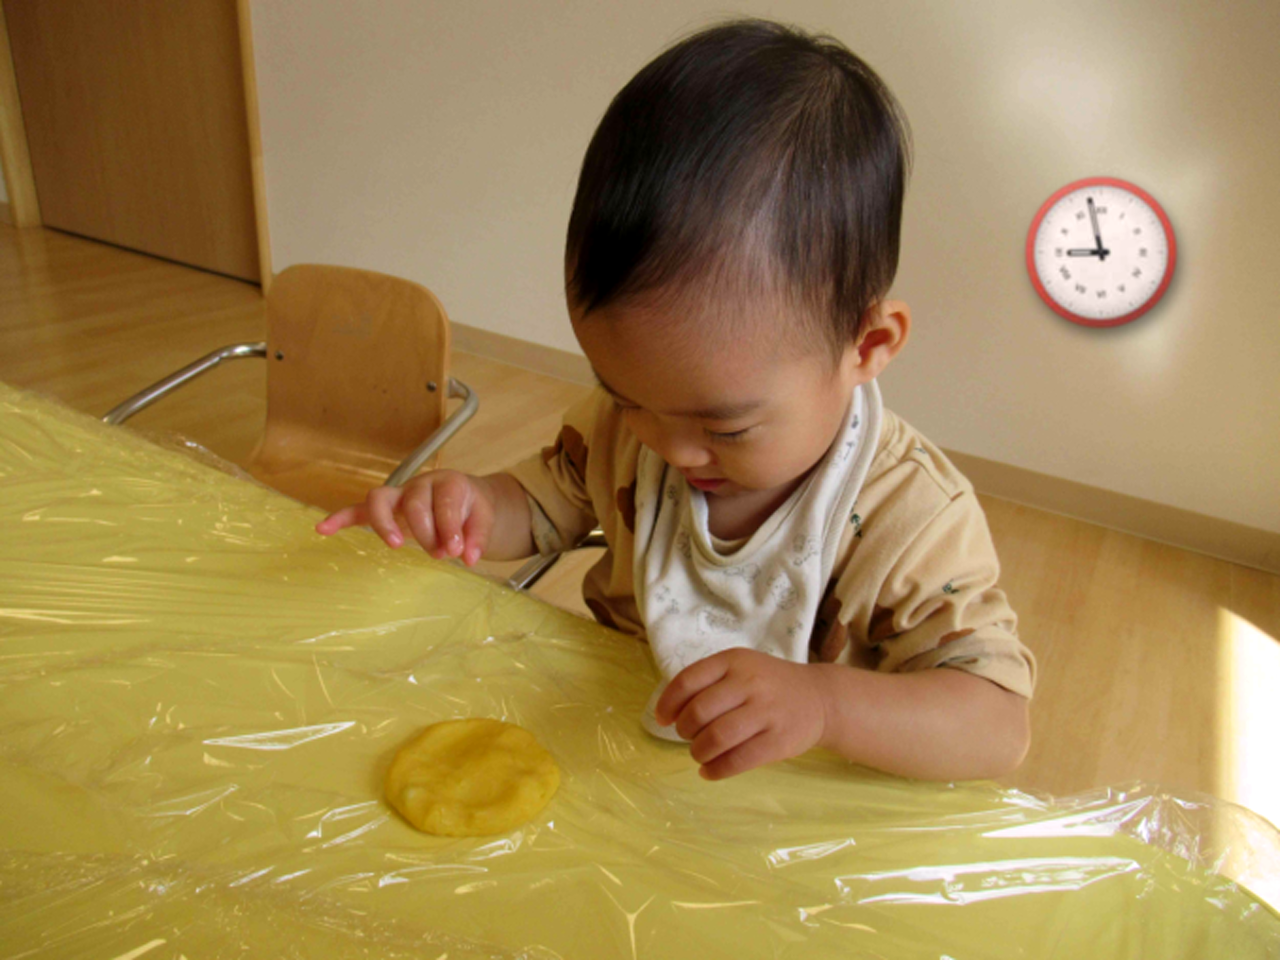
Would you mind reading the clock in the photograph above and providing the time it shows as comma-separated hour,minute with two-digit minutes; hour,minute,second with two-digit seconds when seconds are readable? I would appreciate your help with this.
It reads 8,58
